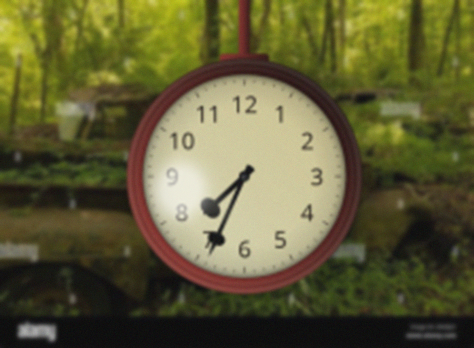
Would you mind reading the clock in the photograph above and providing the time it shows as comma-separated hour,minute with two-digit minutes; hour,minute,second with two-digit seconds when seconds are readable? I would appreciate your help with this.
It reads 7,34
